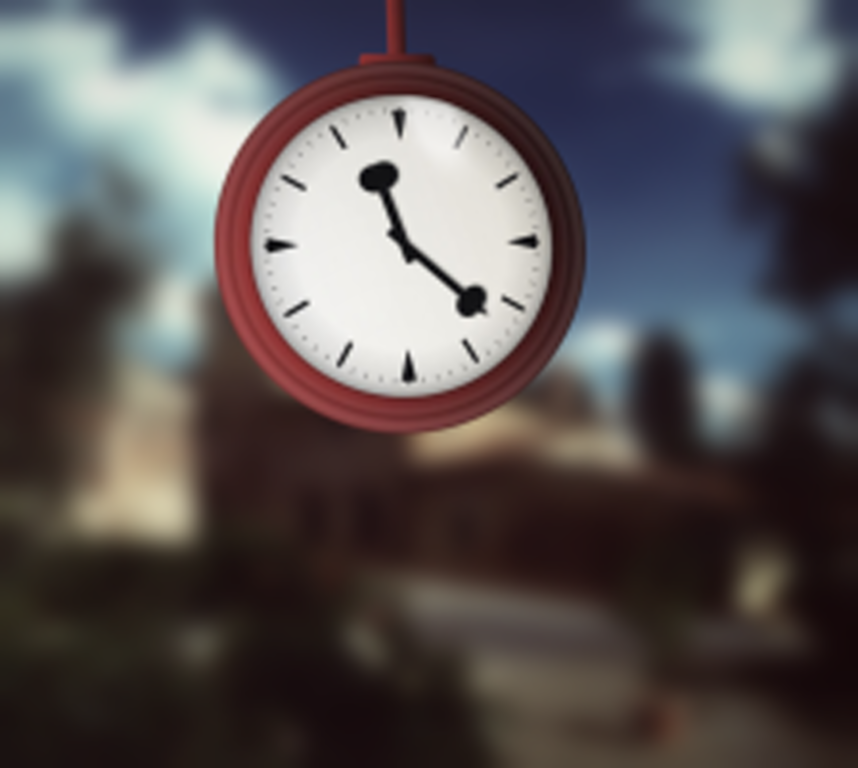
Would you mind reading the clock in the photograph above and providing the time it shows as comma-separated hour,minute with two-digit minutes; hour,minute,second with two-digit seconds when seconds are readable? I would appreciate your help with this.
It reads 11,22
